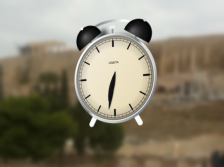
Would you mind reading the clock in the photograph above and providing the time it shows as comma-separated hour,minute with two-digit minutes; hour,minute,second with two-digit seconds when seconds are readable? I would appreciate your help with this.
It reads 6,32
